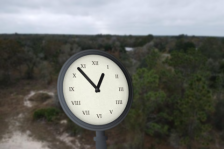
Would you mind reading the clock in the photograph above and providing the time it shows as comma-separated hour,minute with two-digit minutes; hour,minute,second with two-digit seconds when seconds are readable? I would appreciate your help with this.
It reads 12,53
